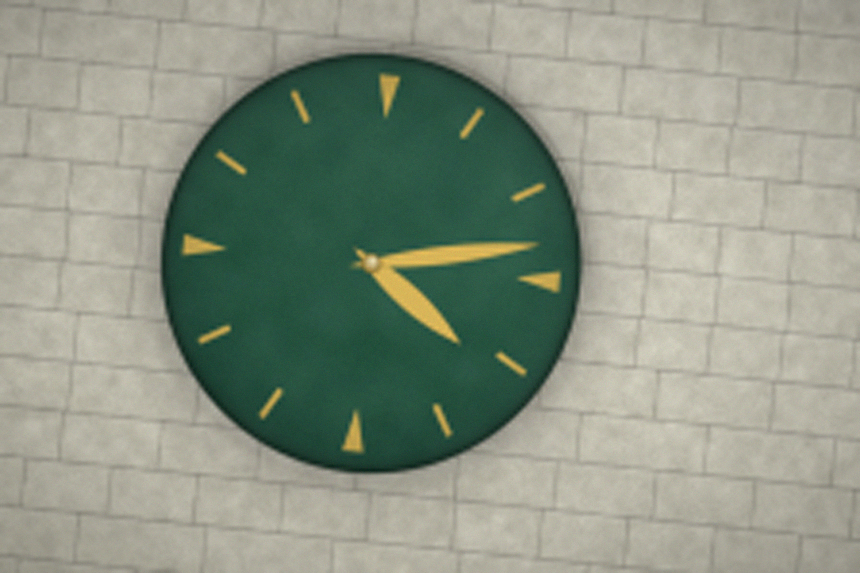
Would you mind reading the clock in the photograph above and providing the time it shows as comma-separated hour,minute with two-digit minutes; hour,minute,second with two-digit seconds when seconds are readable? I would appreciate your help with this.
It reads 4,13
